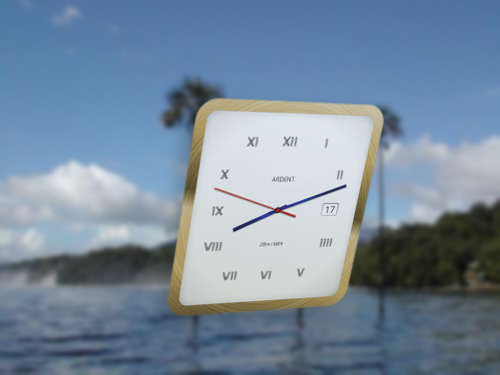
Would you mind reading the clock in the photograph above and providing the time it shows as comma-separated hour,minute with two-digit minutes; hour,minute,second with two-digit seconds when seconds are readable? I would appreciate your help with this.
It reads 8,11,48
